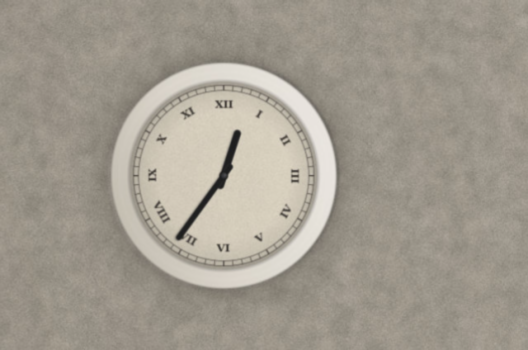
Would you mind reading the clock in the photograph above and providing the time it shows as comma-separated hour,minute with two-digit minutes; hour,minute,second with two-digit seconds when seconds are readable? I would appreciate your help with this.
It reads 12,36
